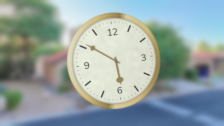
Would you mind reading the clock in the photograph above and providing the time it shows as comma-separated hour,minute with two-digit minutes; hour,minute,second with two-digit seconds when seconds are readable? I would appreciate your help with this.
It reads 5,51
